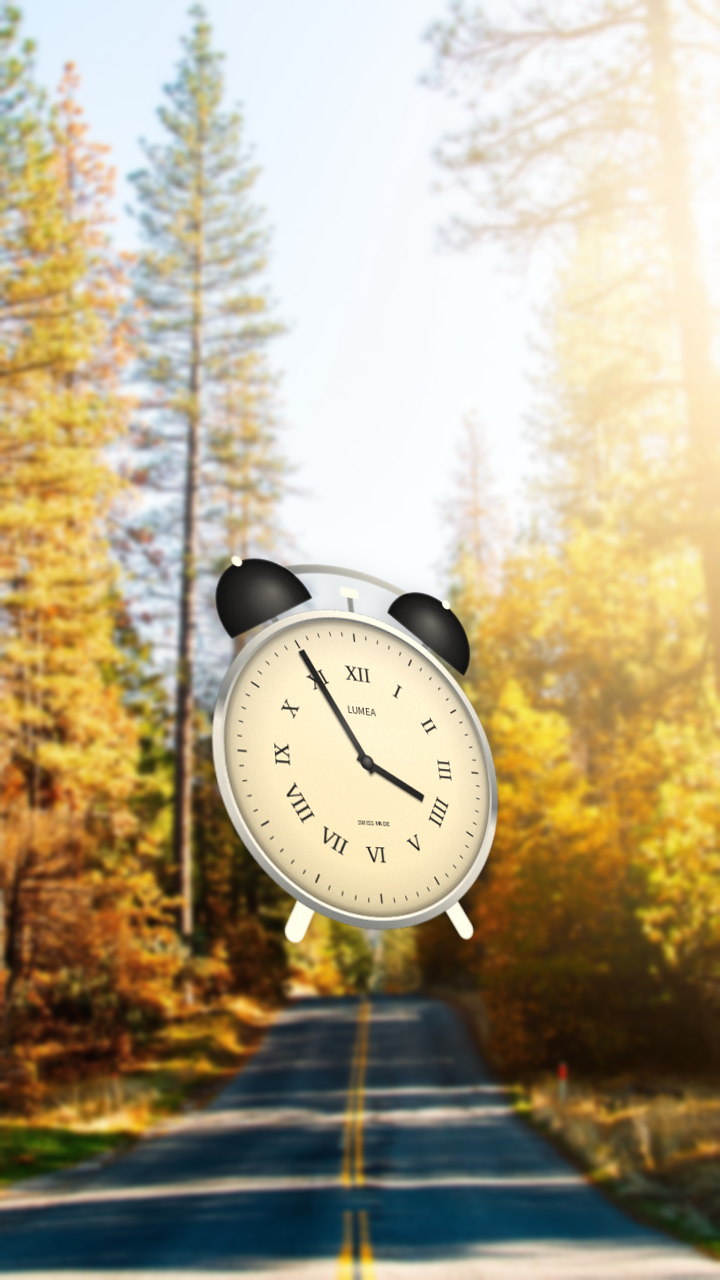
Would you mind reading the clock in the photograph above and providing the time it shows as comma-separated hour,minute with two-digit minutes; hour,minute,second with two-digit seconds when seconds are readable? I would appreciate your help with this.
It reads 3,55
